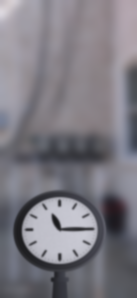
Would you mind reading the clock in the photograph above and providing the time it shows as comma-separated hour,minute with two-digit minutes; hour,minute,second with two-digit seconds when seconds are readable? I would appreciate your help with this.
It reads 11,15
